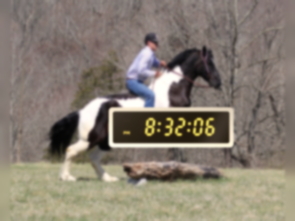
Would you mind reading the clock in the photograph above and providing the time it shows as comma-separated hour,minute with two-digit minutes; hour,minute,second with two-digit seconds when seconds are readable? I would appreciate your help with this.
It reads 8,32,06
